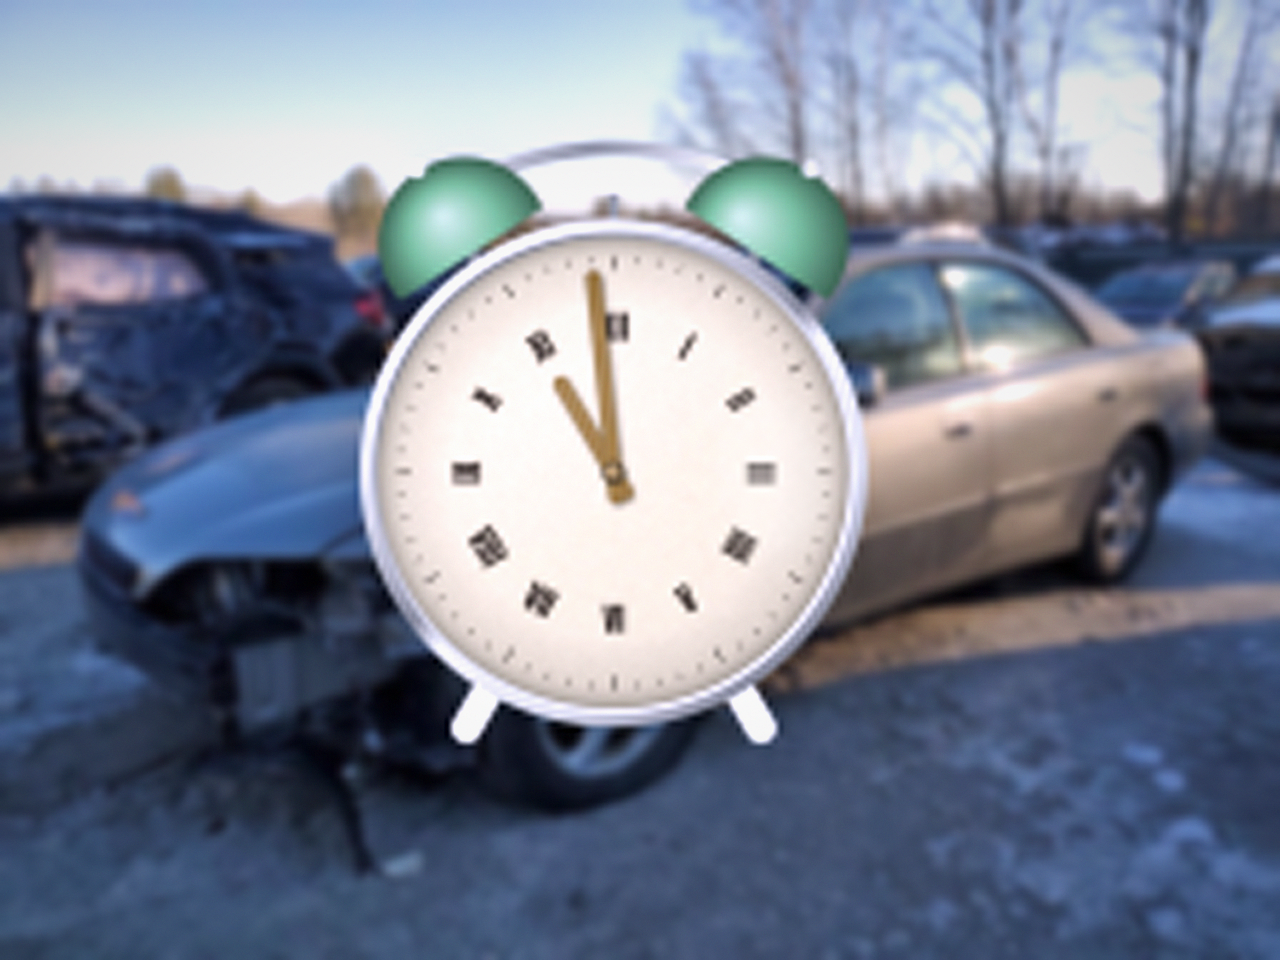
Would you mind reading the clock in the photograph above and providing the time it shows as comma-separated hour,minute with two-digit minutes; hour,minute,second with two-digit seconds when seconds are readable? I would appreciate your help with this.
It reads 10,59
